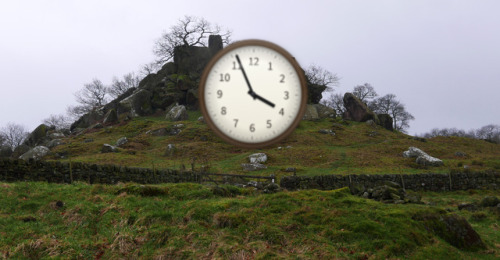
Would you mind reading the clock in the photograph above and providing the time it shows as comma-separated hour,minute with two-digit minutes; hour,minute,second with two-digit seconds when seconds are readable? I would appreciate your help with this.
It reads 3,56
